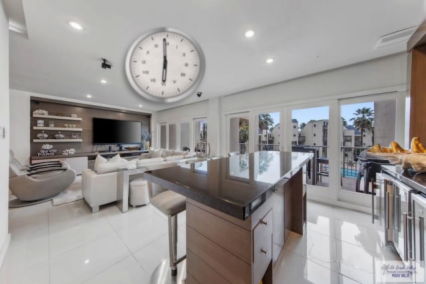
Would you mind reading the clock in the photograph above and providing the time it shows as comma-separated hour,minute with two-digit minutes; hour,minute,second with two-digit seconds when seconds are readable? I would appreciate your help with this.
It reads 5,59
